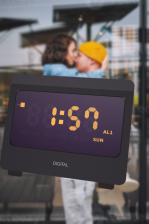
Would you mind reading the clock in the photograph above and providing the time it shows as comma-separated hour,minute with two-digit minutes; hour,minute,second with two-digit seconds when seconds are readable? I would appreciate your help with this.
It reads 1,57
